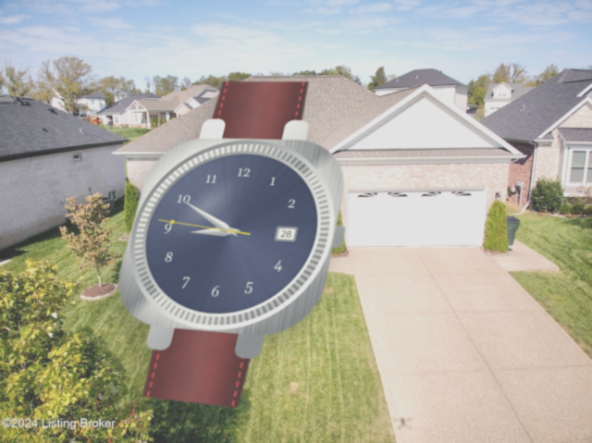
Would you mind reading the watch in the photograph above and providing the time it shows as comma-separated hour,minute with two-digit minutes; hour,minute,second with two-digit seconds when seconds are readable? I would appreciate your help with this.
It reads 8,49,46
